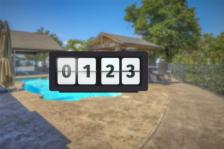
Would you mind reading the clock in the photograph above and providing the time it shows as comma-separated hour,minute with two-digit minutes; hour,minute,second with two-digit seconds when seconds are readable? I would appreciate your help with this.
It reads 1,23
